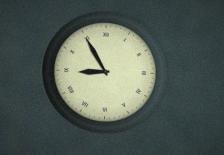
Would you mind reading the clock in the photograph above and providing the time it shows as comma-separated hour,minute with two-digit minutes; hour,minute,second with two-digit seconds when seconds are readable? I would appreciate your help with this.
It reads 8,55
